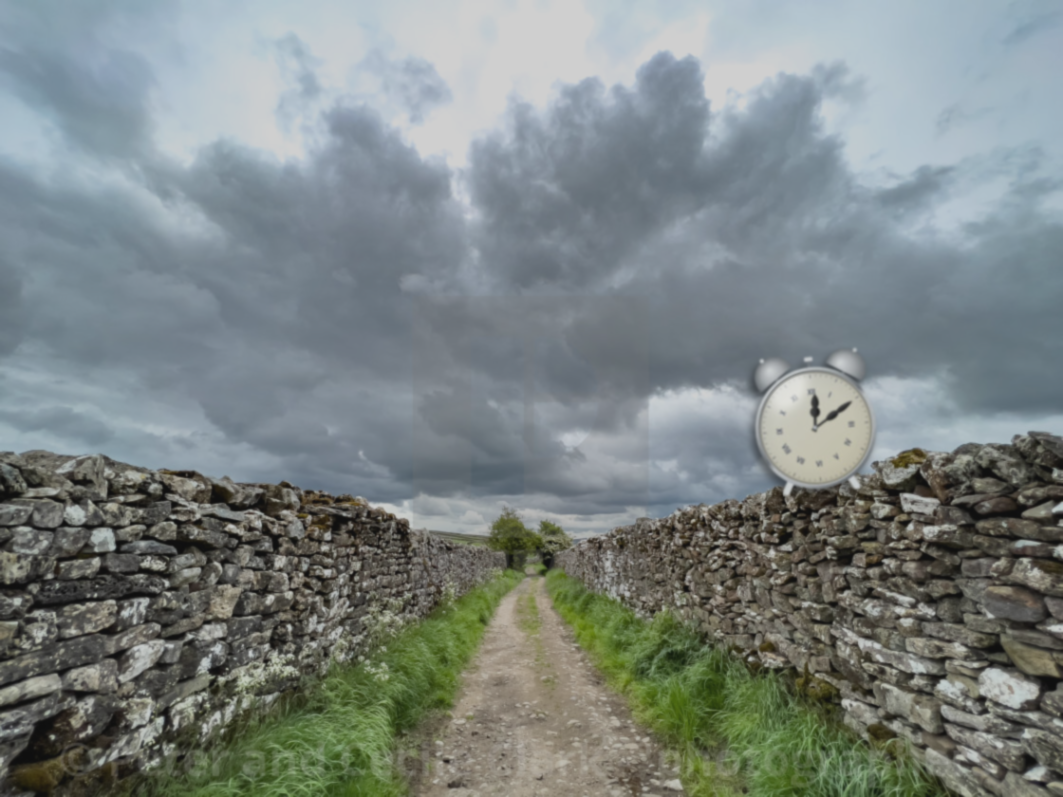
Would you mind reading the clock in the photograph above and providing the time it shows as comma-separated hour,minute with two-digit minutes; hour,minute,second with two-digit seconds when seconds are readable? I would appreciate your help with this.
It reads 12,10
